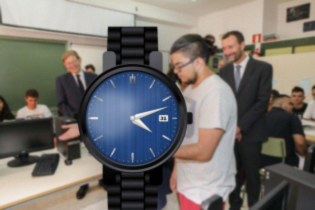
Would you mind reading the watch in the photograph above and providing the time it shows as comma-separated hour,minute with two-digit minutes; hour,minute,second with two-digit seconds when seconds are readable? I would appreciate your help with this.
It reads 4,12
